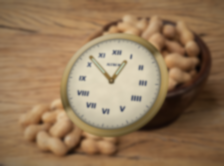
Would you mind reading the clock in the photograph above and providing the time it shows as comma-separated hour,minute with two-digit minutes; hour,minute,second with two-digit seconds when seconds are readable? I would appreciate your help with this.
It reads 12,52
